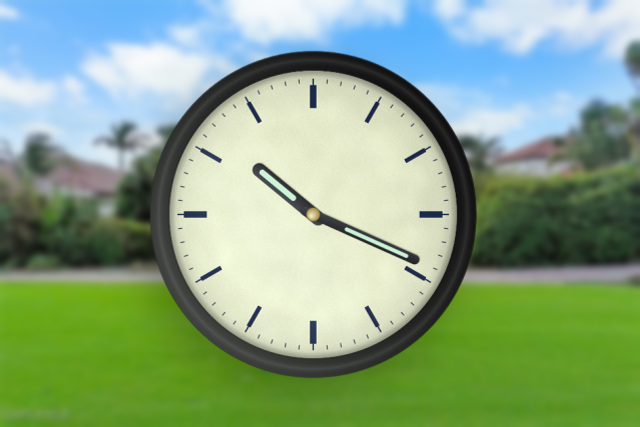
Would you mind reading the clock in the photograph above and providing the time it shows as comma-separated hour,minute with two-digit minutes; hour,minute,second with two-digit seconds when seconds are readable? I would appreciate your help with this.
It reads 10,19
